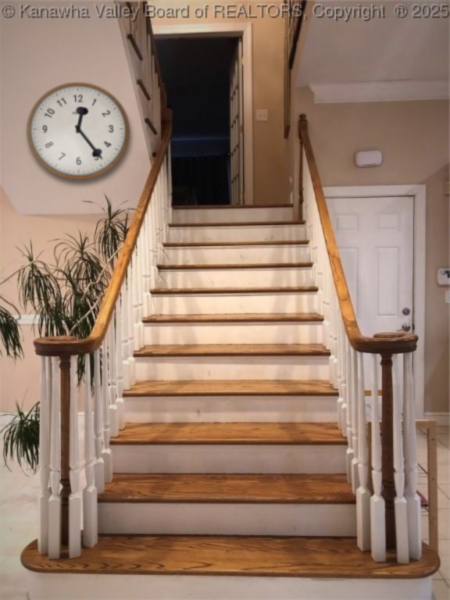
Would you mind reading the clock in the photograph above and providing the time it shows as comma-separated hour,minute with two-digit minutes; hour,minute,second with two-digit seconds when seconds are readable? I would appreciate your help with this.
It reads 12,24
